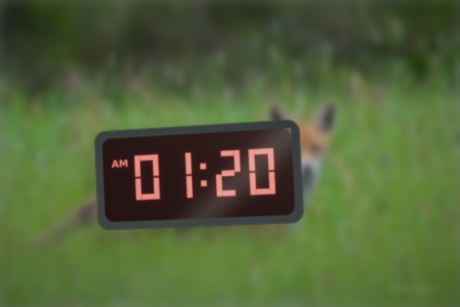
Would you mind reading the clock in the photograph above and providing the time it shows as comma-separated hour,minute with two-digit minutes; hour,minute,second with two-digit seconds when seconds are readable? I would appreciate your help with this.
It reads 1,20
